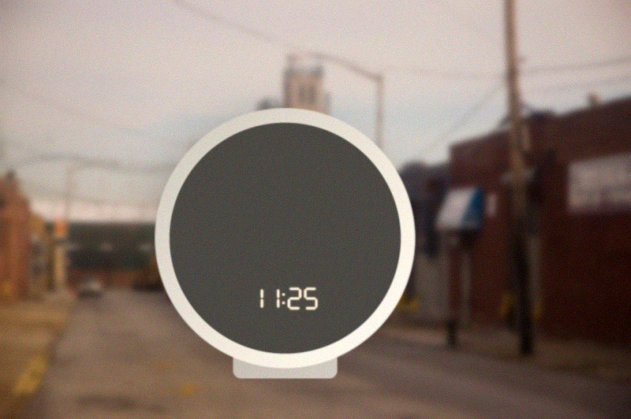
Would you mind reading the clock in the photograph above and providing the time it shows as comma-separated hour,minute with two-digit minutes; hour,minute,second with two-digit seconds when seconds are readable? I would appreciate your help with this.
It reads 11,25
